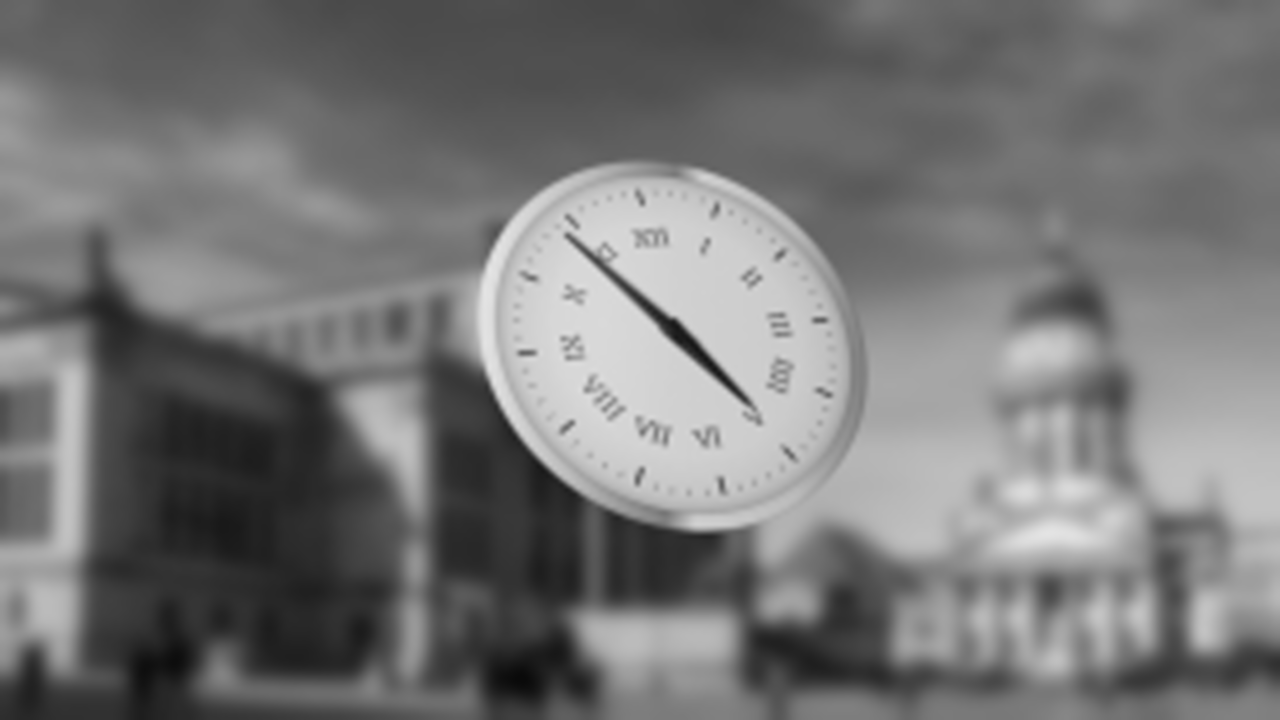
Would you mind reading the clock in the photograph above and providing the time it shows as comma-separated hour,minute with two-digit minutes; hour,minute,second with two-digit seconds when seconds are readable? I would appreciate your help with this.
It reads 4,54
